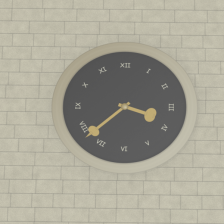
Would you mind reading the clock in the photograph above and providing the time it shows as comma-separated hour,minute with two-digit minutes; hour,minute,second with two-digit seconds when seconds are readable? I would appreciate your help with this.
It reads 3,38
